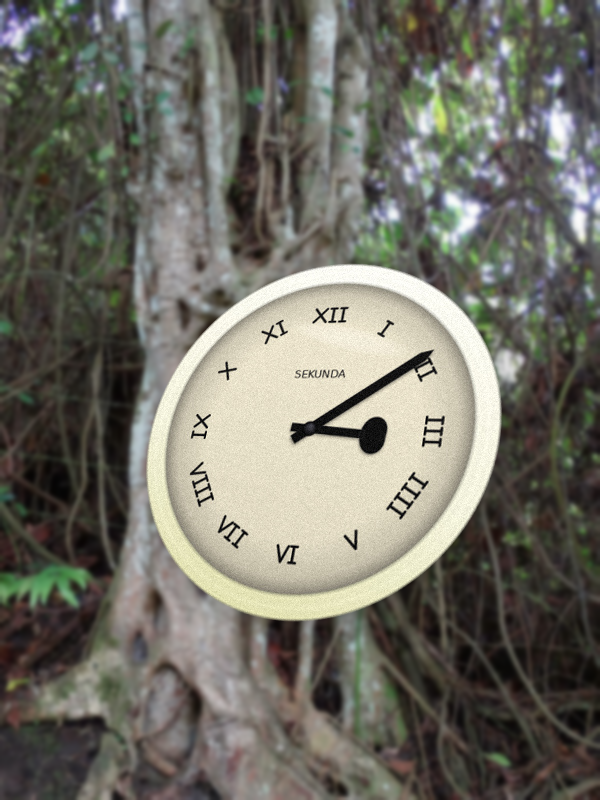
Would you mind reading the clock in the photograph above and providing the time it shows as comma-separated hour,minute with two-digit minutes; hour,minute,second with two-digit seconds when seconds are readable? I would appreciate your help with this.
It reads 3,09
